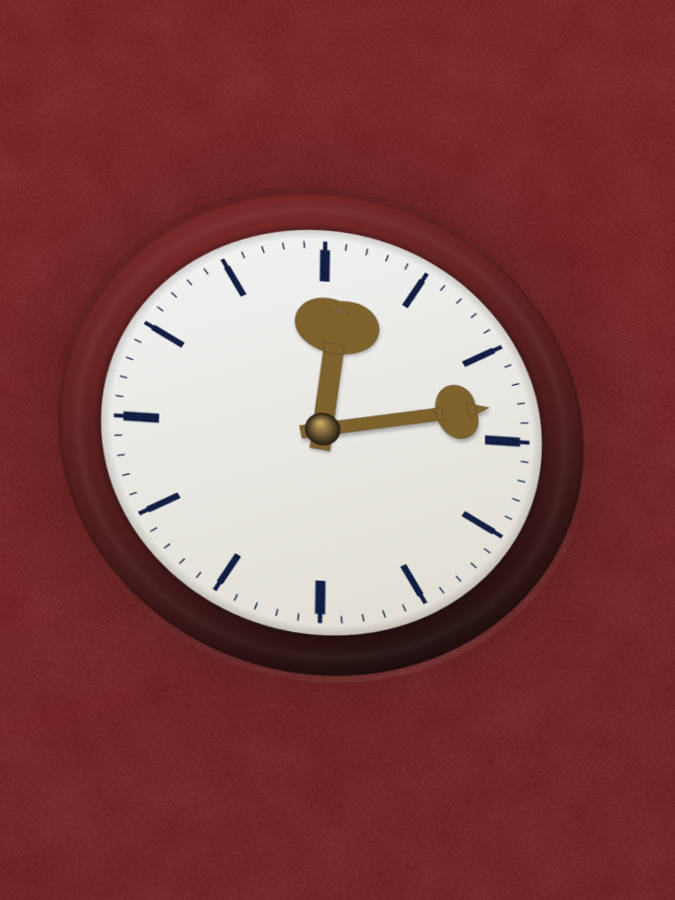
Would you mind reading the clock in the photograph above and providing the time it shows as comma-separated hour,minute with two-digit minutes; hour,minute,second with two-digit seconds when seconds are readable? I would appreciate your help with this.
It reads 12,13
